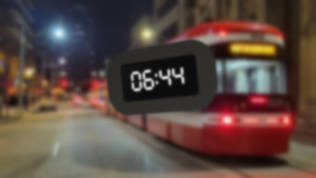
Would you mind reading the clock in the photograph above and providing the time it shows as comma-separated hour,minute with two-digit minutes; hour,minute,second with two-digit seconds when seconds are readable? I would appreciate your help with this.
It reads 6,44
